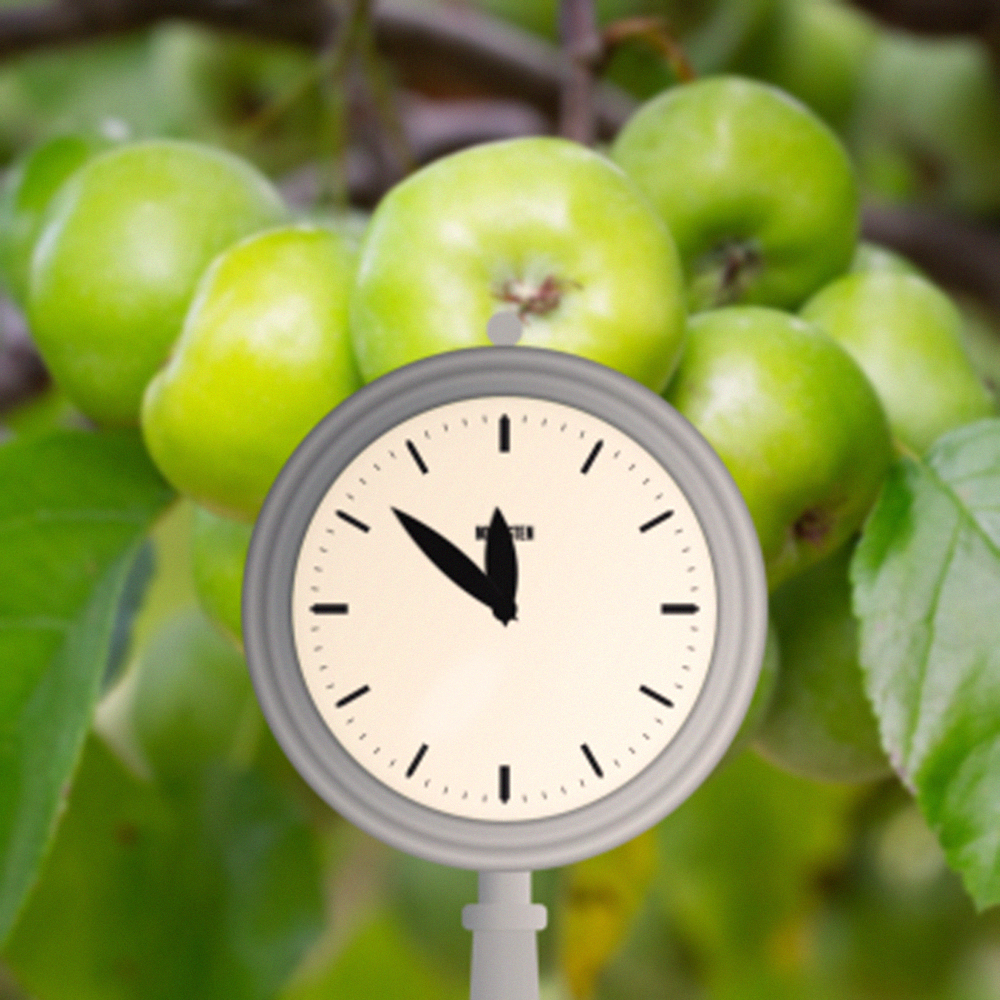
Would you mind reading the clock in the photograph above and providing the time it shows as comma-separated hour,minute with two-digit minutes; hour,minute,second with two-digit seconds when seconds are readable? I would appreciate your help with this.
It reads 11,52
